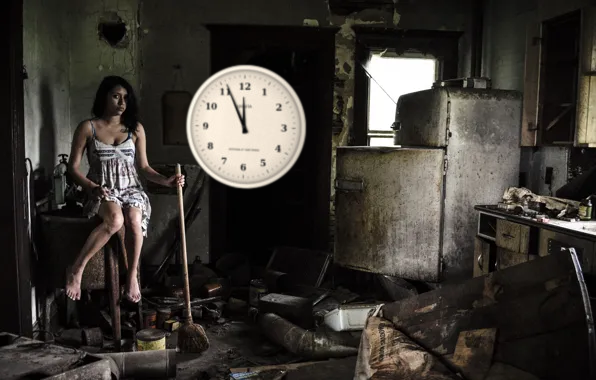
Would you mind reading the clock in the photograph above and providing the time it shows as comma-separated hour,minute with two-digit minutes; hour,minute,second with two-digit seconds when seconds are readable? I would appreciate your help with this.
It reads 11,56
